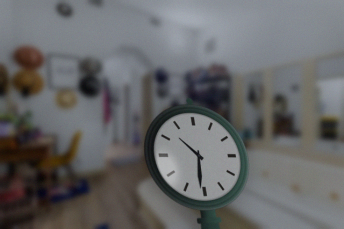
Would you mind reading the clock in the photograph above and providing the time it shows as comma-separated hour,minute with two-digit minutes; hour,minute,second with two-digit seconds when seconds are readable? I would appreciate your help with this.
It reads 10,31
